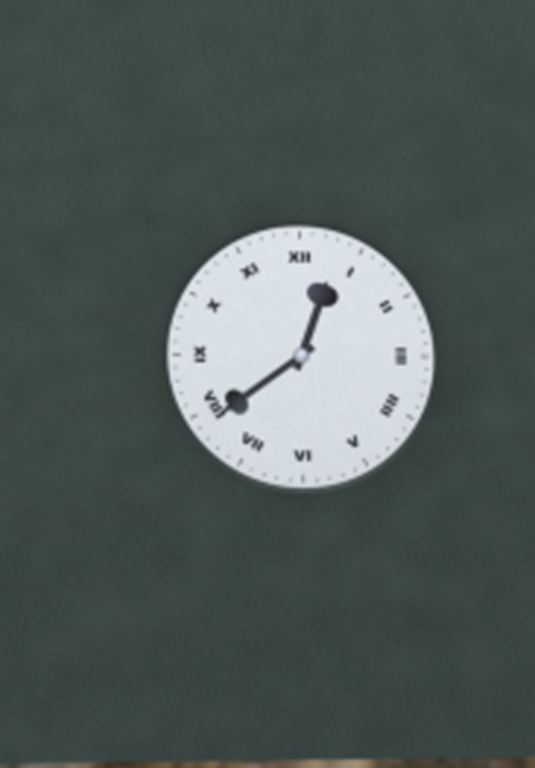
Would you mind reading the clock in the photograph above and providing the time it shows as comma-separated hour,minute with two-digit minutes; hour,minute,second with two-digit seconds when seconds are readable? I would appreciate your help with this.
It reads 12,39
